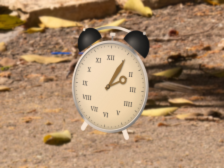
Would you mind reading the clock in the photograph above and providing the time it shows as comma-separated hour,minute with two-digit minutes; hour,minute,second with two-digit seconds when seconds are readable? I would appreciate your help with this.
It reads 2,05
